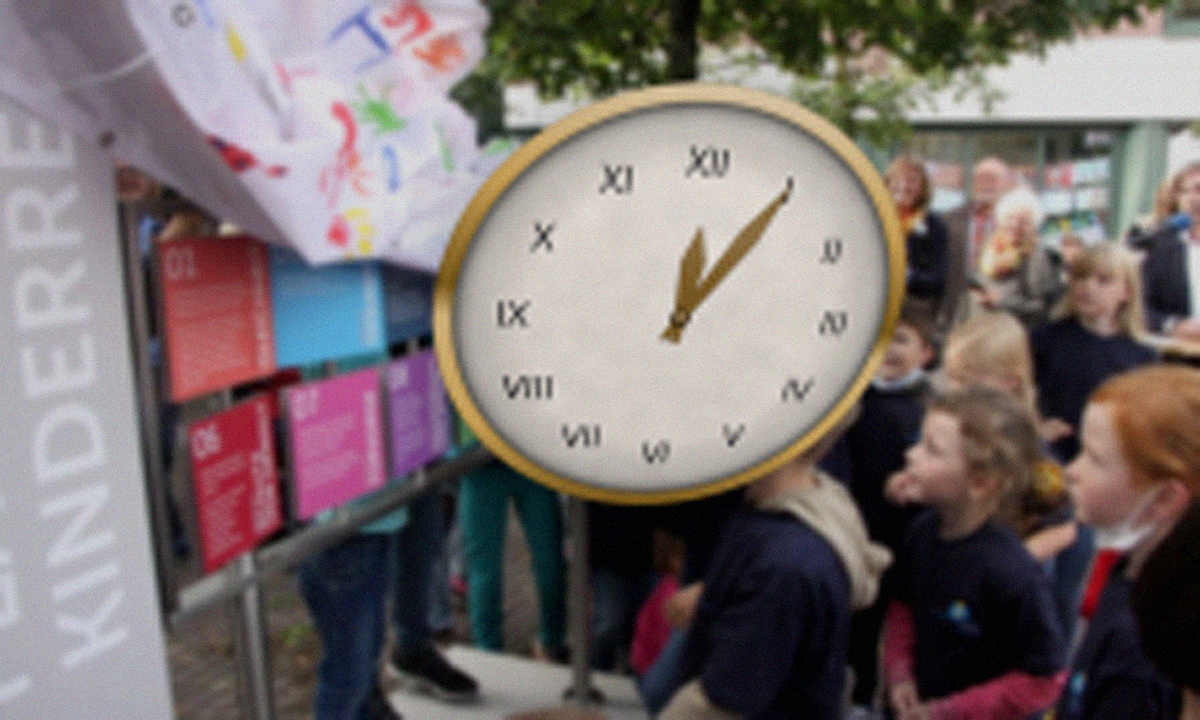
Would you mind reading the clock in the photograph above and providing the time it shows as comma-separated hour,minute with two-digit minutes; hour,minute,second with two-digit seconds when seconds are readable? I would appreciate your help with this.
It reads 12,05
